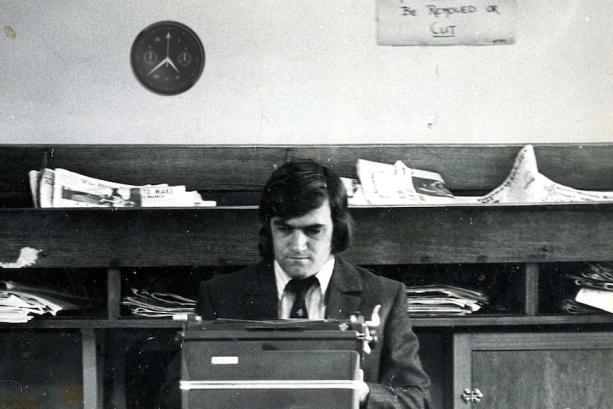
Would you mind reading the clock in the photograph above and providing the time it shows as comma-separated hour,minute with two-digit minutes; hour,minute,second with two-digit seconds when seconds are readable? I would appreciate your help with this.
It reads 4,38
